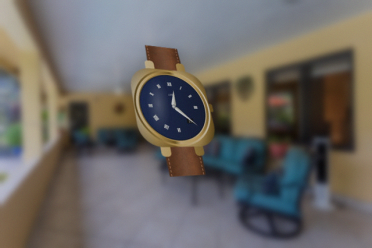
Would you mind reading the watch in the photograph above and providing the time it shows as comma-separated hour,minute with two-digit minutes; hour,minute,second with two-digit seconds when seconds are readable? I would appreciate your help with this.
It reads 12,22
